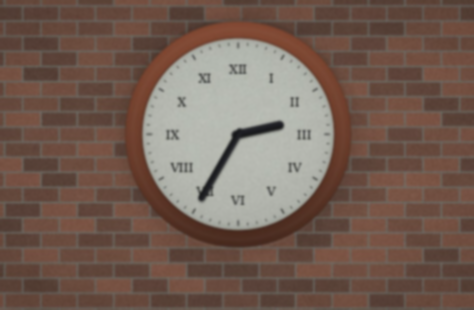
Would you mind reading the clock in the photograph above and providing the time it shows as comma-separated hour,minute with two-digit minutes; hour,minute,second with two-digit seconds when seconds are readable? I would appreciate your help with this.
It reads 2,35
